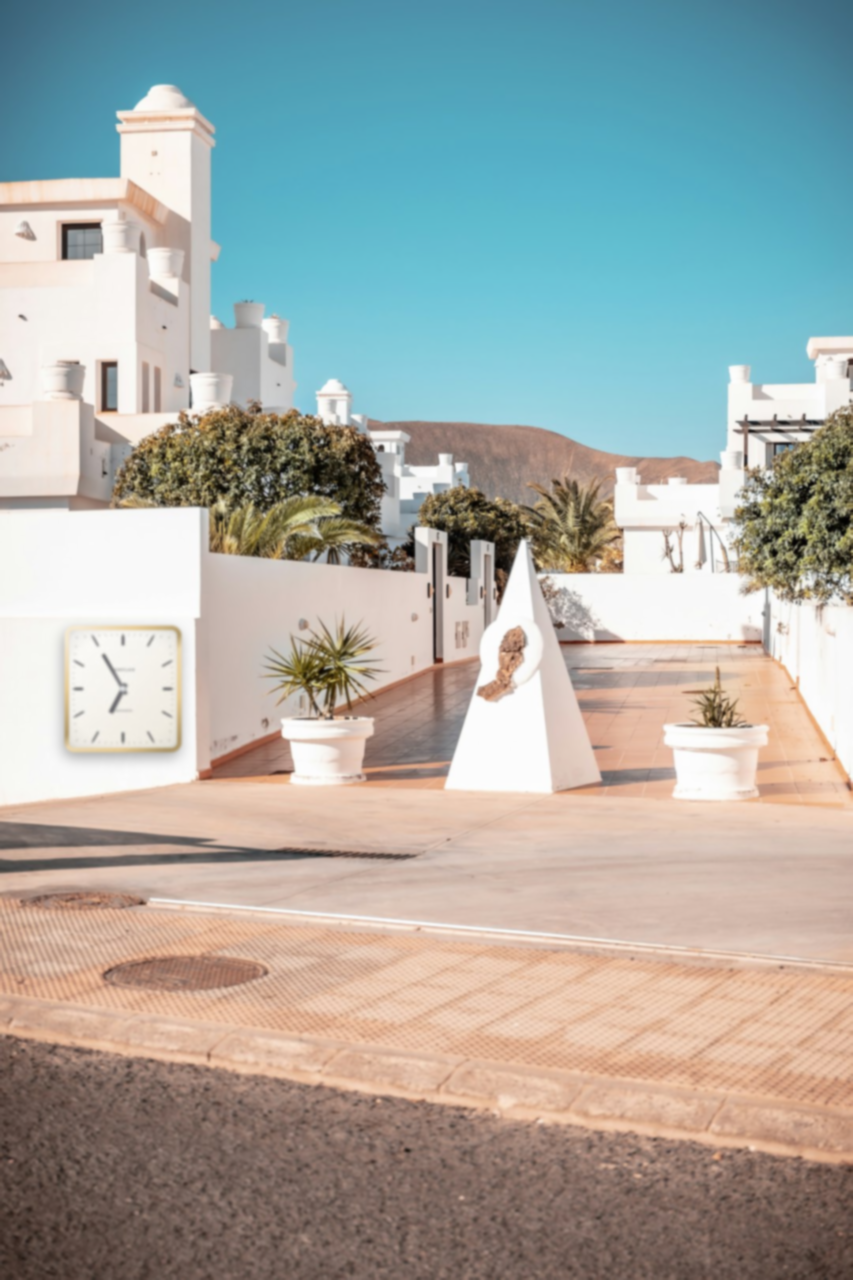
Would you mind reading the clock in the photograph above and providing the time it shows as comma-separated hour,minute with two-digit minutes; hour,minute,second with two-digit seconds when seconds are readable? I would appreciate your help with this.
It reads 6,55
